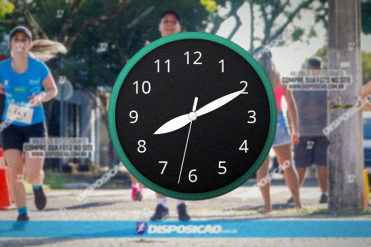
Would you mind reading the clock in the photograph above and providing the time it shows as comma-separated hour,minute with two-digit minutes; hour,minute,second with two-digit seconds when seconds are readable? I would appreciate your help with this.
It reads 8,10,32
